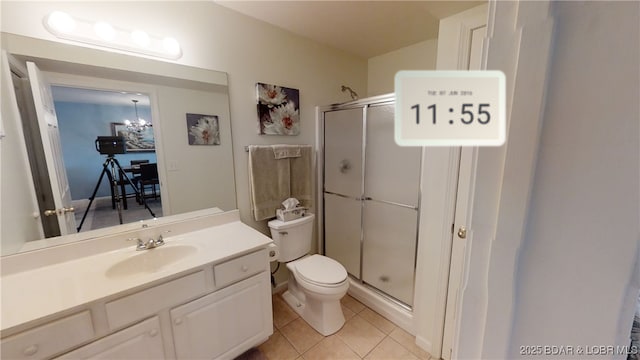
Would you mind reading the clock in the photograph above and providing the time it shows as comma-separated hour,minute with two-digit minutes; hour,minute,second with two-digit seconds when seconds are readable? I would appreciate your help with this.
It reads 11,55
